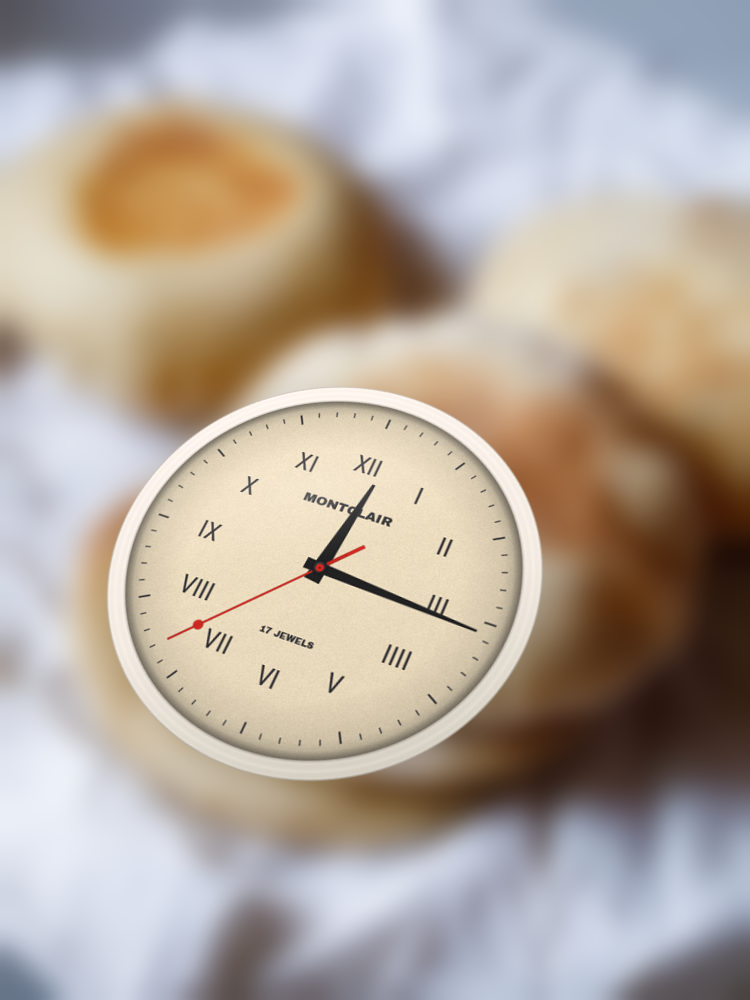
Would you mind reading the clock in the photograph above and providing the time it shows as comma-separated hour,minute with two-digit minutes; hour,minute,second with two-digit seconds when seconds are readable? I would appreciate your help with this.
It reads 12,15,37
